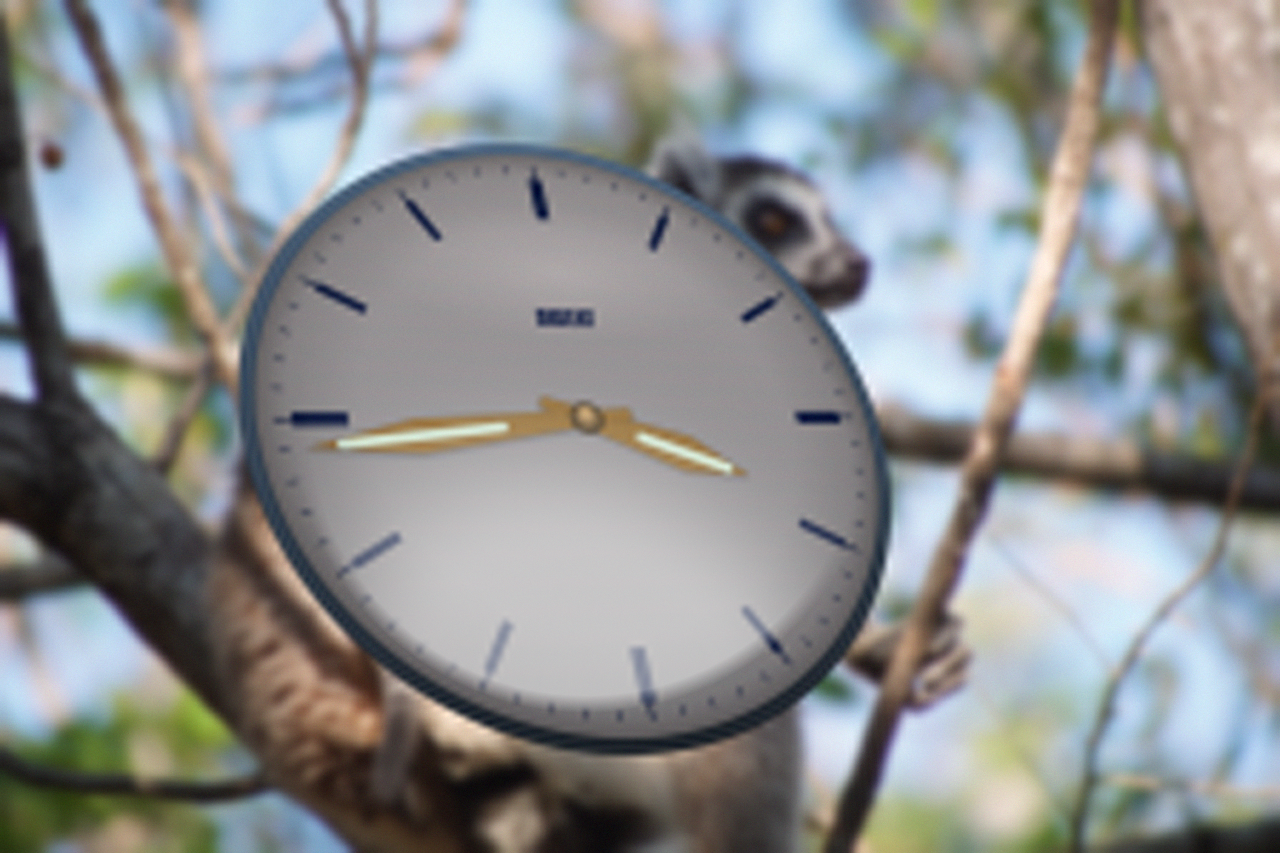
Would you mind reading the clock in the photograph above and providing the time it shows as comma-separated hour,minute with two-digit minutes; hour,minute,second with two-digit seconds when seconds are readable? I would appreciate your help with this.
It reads 3,44
